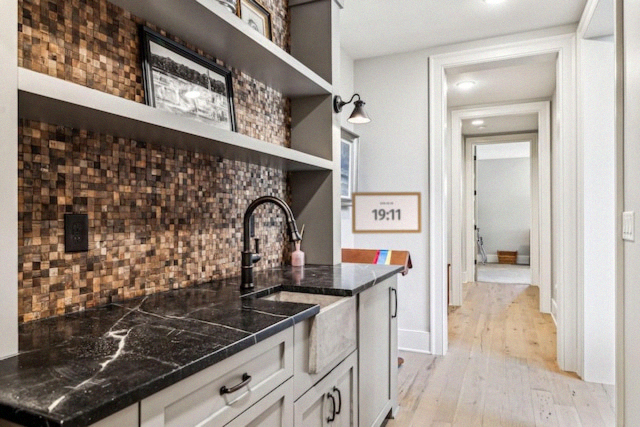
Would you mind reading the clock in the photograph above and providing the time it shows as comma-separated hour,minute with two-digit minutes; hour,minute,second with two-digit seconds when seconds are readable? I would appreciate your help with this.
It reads 19,11
